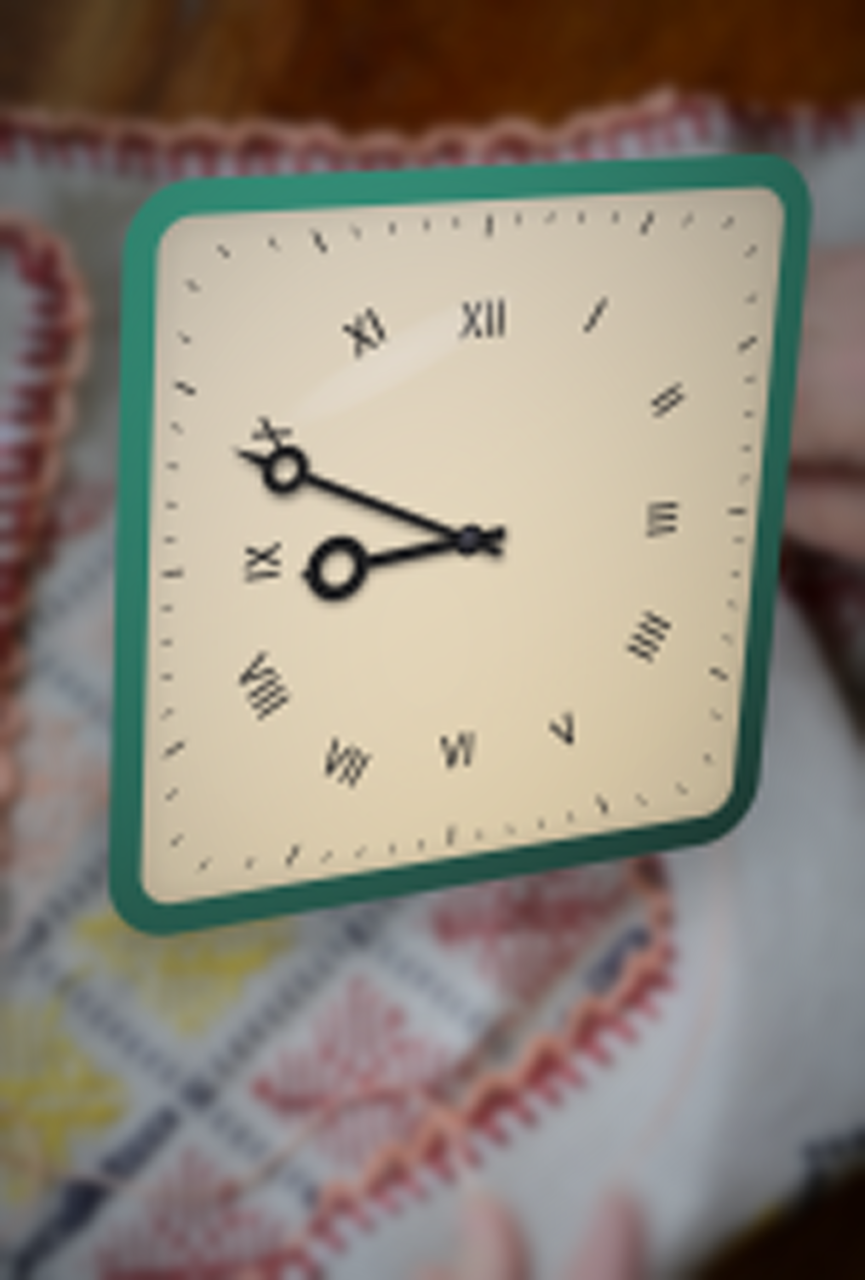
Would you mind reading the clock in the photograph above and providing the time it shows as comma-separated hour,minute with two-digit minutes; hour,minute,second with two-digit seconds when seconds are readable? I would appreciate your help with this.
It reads 8,49
